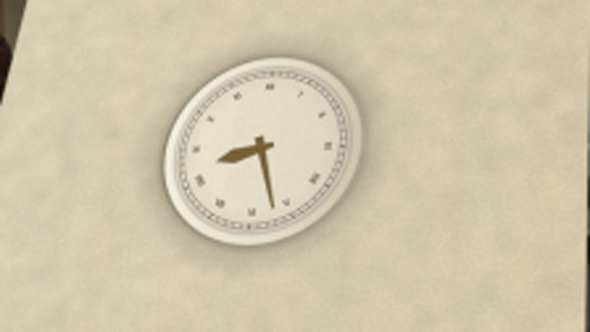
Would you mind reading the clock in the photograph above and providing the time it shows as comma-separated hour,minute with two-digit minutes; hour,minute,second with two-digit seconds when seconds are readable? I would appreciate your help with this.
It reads 8,27
